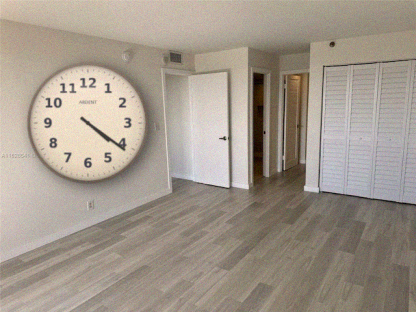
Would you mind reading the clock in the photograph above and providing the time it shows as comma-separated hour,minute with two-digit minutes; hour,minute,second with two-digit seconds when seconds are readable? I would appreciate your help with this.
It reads 4,21
